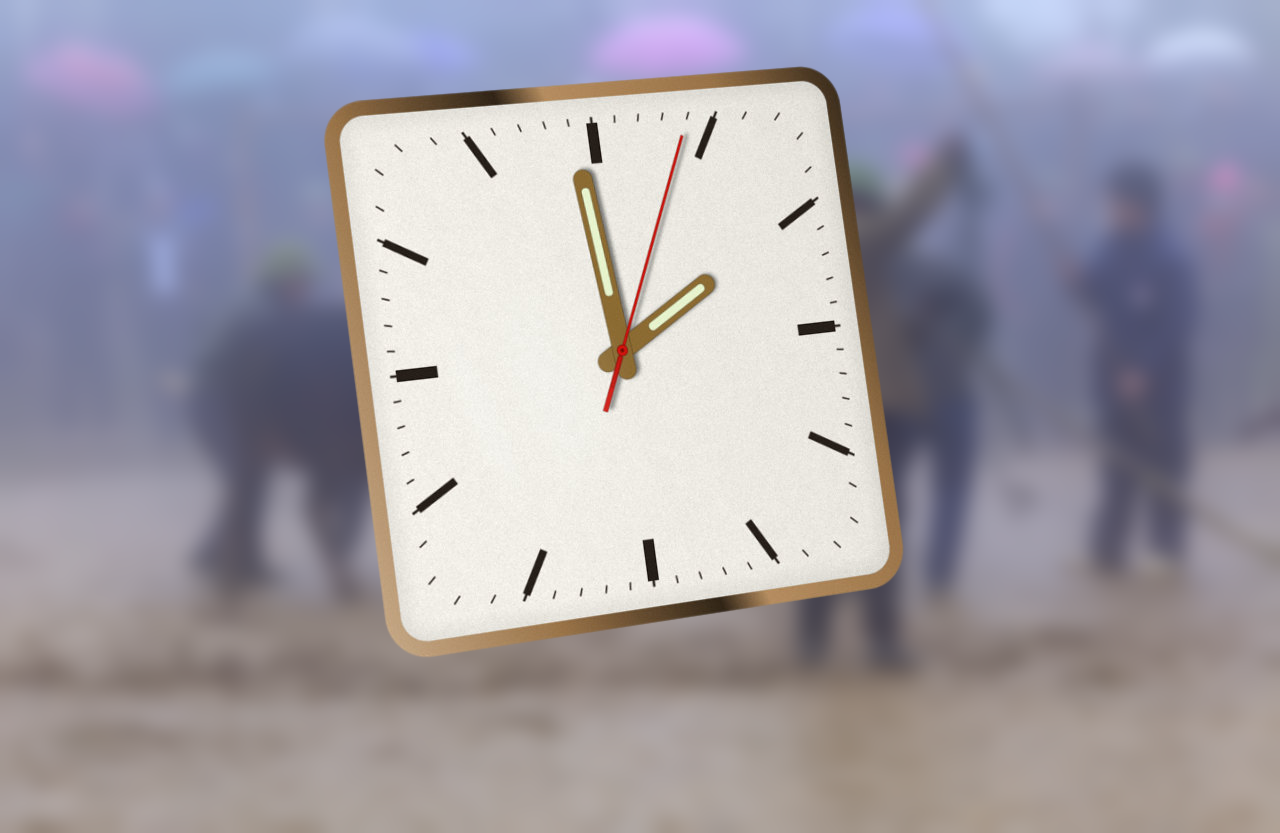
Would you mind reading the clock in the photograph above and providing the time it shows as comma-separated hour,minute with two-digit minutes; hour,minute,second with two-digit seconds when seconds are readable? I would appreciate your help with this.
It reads 1,59,04
